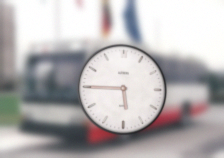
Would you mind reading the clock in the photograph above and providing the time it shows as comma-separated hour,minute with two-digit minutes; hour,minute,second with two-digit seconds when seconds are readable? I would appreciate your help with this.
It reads 5,45
